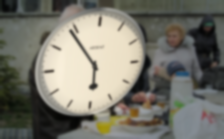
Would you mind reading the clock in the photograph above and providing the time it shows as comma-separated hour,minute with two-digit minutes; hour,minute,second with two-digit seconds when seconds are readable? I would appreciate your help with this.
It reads 5,54
